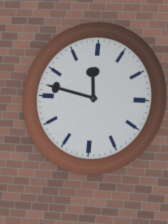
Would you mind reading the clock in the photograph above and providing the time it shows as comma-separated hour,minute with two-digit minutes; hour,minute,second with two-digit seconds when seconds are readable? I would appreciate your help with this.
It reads 11,47
